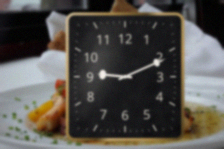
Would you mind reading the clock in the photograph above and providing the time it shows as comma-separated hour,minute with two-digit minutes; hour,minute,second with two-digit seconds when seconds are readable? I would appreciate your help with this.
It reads 9,11
